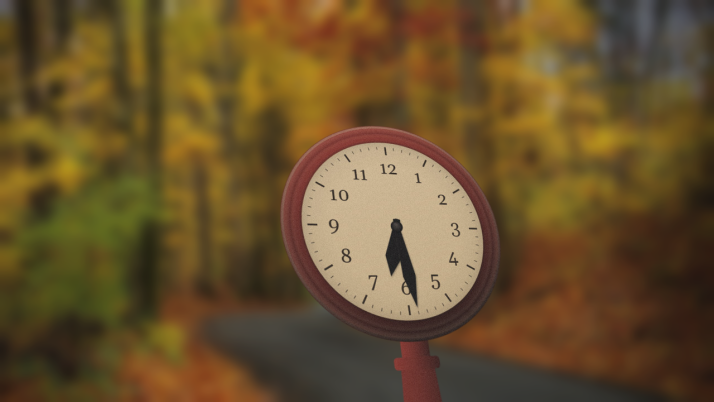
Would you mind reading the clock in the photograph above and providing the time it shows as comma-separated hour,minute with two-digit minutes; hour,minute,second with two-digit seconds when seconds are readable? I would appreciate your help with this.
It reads 6,29
